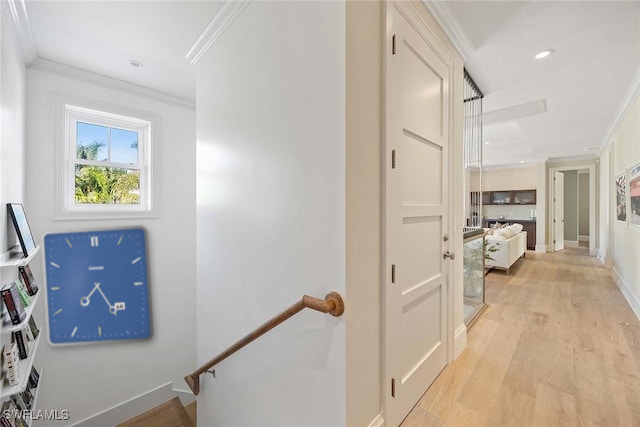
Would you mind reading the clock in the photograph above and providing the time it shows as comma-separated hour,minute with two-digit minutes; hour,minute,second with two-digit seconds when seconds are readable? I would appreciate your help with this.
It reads 7,25
